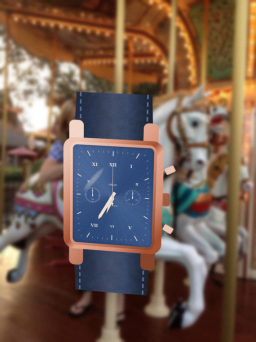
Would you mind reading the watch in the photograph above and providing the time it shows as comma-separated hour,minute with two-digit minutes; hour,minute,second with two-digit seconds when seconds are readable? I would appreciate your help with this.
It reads 6,35
